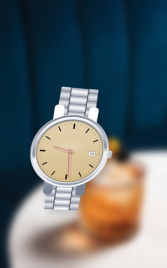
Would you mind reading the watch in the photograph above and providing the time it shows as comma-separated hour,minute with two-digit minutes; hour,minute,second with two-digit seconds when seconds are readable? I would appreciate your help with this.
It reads 9,29
